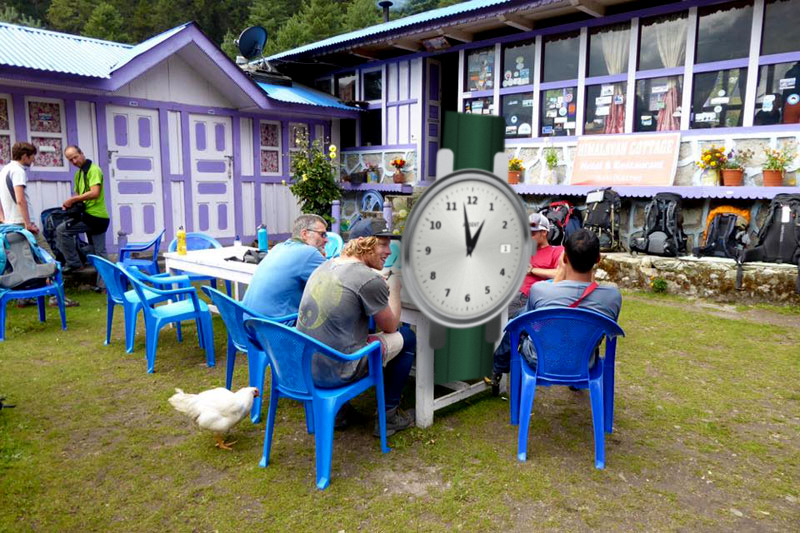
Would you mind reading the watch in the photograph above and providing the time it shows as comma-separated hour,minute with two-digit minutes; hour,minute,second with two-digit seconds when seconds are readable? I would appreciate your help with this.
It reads 12,58
